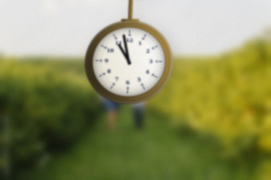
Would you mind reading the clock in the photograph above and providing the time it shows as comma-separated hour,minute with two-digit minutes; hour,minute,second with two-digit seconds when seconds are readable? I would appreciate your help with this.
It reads 10,58
